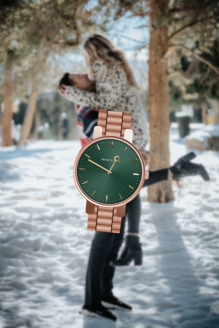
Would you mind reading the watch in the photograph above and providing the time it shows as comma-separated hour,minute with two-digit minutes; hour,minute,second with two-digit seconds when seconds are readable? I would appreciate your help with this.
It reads 12,49
